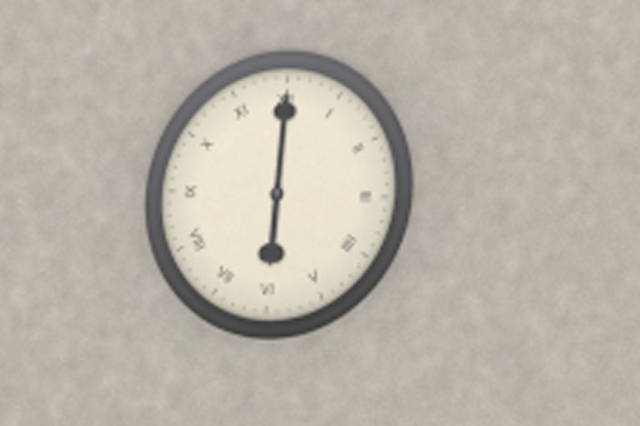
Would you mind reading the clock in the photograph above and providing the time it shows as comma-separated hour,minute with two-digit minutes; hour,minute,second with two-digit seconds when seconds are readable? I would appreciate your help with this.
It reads 6,00
